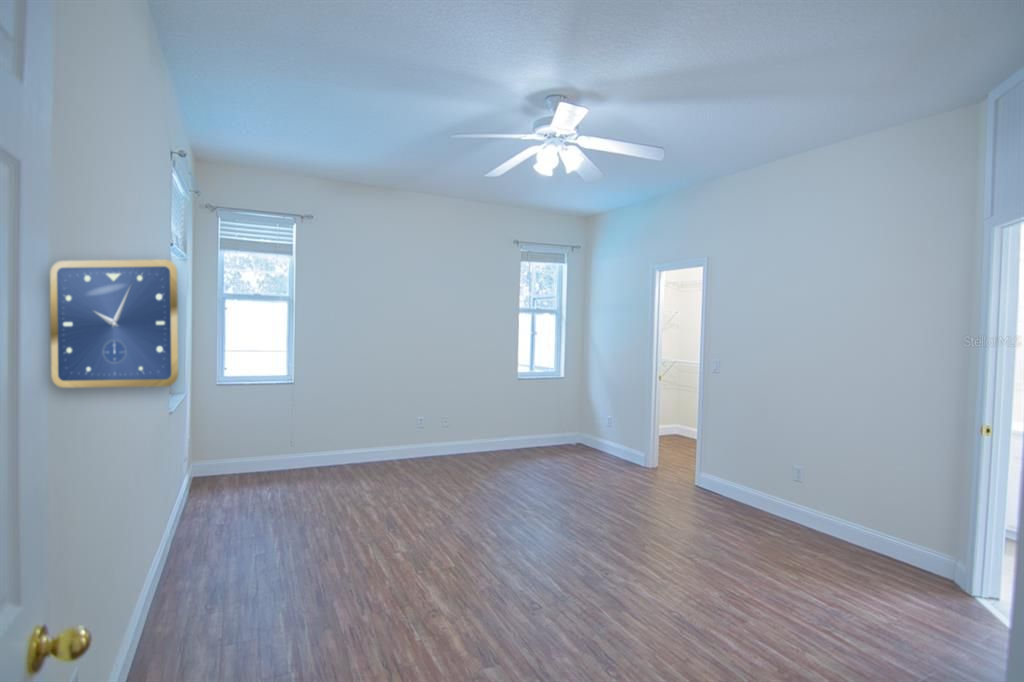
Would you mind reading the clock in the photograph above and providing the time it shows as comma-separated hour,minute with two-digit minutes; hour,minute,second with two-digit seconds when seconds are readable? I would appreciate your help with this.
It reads 10,04
